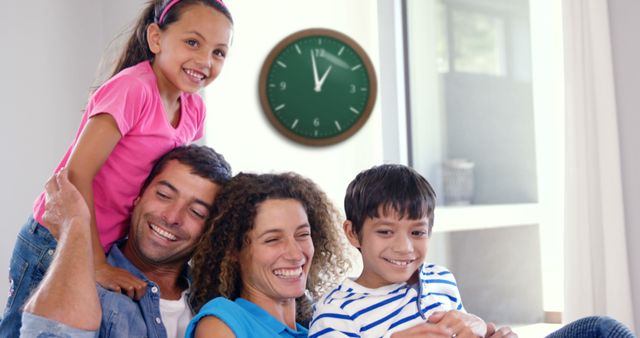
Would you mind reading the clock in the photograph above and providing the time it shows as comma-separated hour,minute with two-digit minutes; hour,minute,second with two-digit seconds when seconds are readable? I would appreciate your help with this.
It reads 12,58
